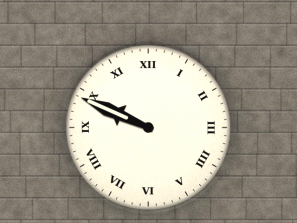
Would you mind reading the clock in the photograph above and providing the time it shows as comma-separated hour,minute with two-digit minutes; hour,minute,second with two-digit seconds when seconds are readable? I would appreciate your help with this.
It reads 9,49
